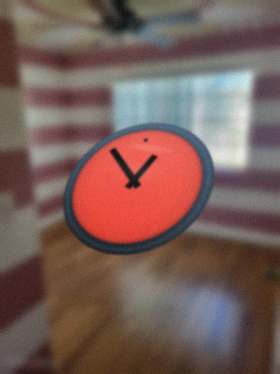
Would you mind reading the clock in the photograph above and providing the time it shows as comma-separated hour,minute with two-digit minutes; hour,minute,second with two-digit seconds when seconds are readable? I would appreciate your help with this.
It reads 12,53
